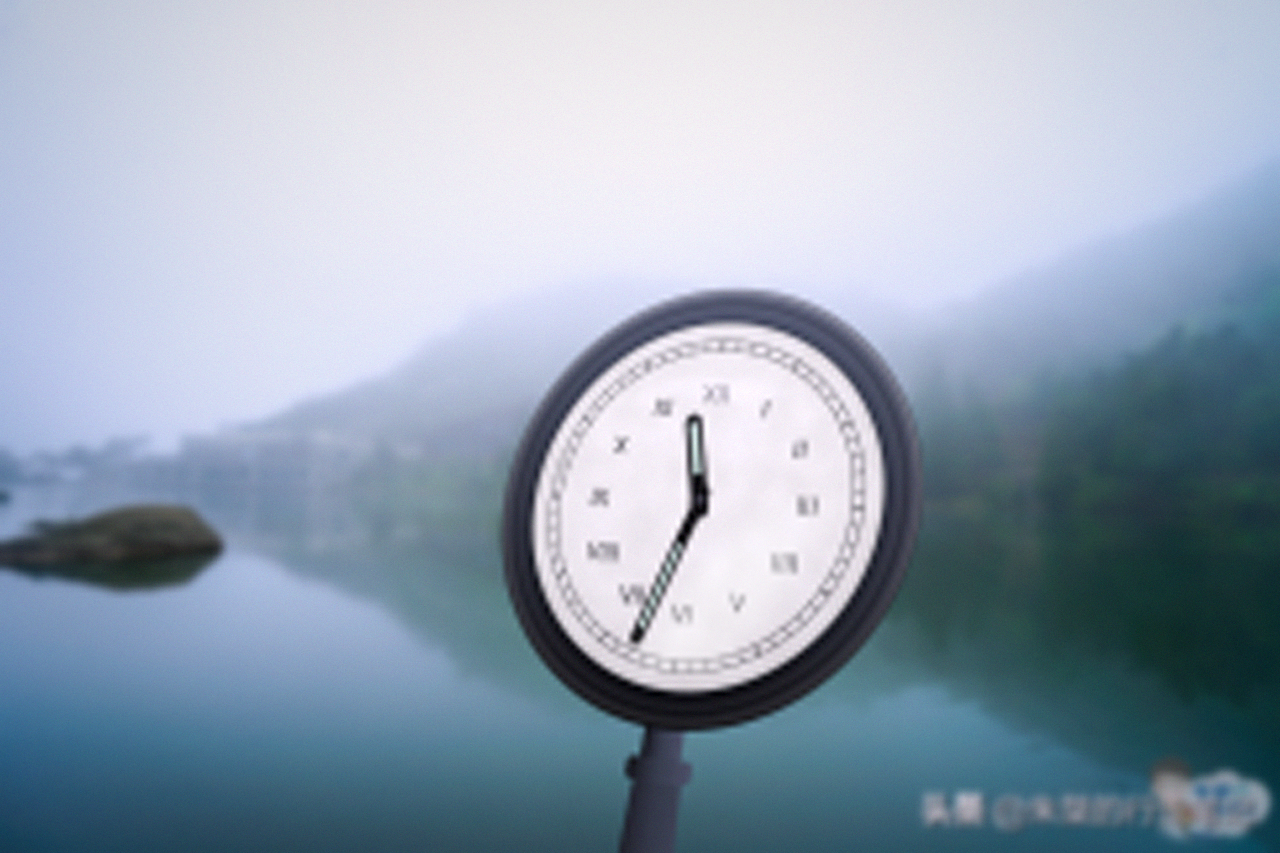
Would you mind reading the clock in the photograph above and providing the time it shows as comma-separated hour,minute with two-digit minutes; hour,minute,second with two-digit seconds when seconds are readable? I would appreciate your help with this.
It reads 11,33
